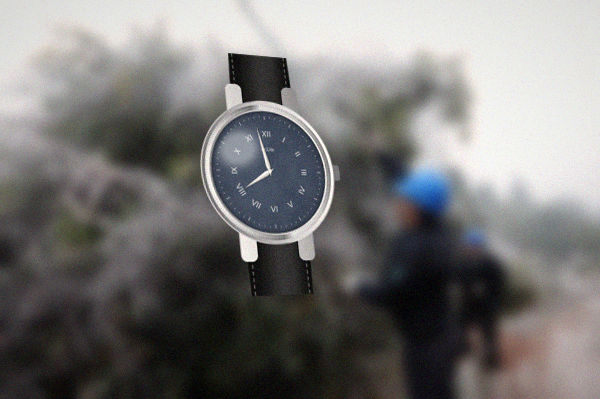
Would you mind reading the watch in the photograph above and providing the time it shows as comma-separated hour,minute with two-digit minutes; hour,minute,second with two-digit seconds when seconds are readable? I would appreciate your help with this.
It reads 7,58
